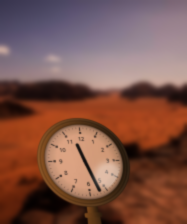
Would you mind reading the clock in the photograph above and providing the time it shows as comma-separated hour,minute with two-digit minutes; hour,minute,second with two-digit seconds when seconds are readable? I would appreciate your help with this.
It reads 11,27
